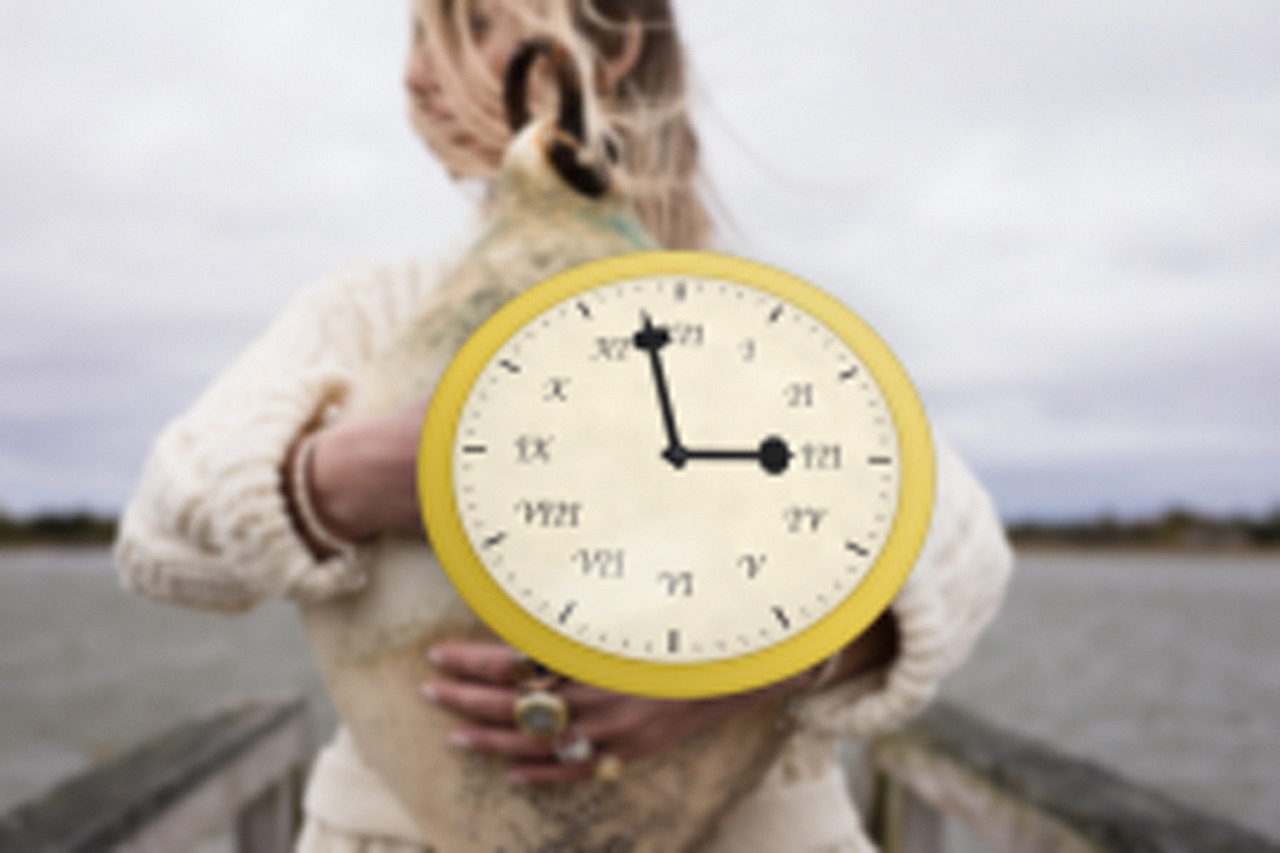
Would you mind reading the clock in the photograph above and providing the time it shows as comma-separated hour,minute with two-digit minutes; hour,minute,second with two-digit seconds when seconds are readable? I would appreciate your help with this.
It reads 2,58
